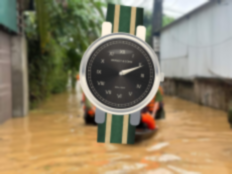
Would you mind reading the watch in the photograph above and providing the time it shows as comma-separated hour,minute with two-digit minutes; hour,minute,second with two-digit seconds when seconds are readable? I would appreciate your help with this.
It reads 2,11
